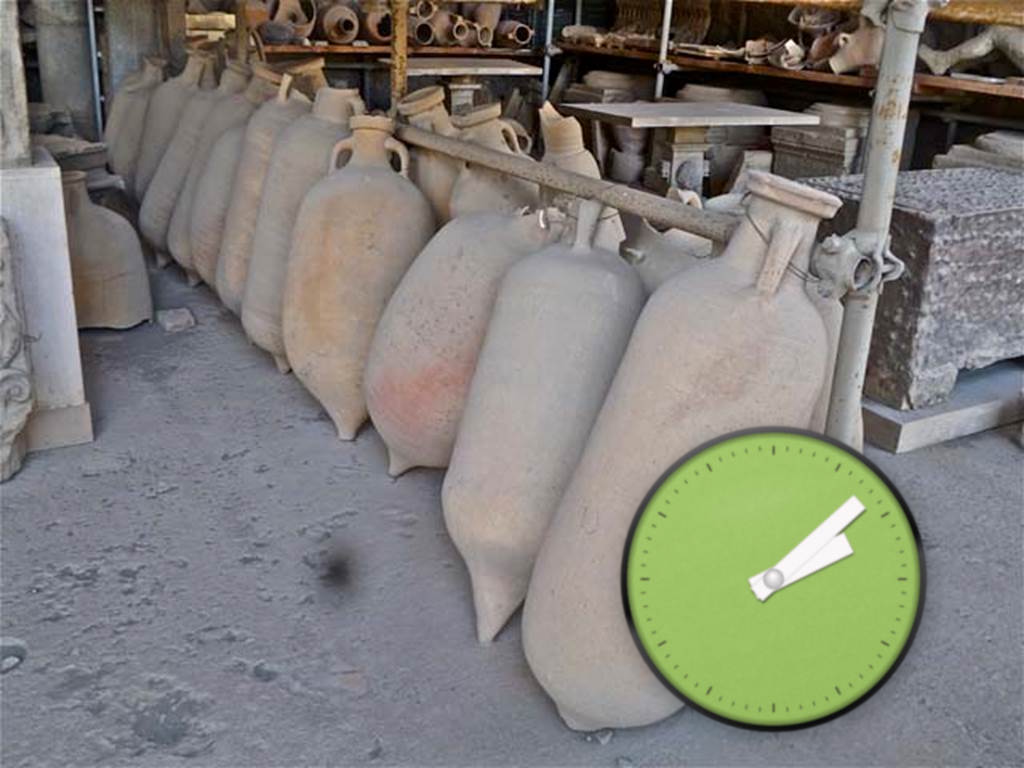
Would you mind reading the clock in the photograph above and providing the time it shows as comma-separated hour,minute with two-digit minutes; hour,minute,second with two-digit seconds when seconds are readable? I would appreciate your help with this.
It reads 2,08
